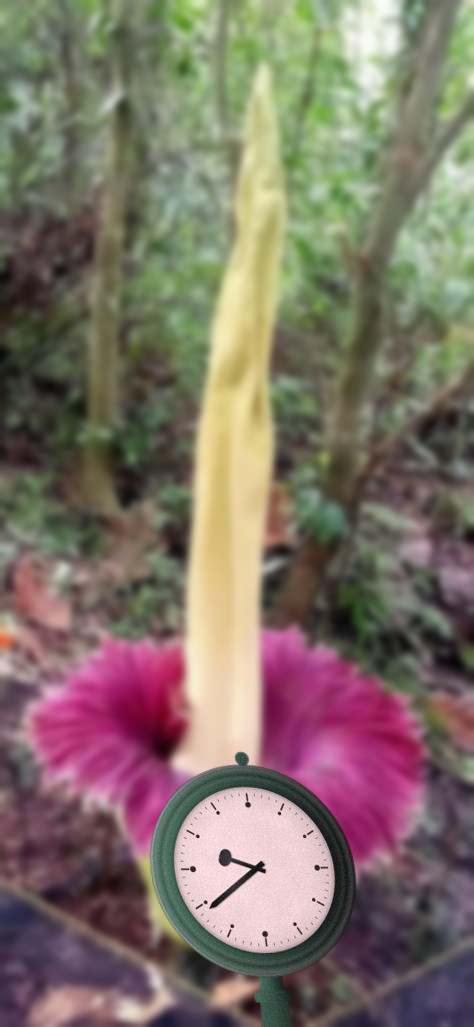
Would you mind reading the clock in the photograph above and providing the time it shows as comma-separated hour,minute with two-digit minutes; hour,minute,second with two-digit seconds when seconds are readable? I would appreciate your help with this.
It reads 9,39
